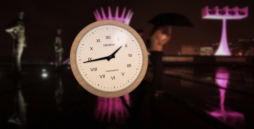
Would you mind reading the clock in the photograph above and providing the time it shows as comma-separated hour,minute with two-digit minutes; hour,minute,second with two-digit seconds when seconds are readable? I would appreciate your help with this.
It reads 1,44
